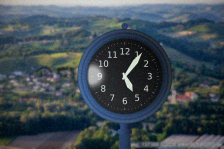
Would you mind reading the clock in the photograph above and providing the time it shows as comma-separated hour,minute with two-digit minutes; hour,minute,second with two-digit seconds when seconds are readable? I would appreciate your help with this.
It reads 5,06
